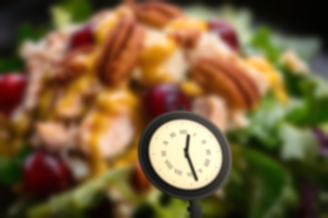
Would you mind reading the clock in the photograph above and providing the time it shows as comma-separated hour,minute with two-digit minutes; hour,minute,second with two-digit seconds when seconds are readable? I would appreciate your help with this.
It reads 12,28
